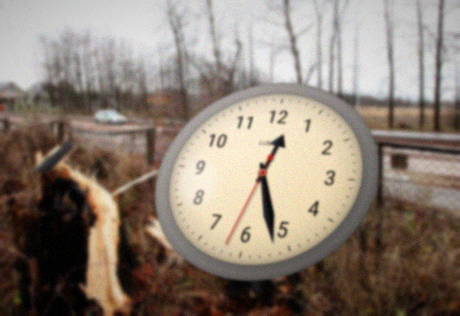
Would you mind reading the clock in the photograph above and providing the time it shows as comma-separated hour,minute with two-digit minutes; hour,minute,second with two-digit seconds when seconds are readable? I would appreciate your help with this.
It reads 12,26,32
